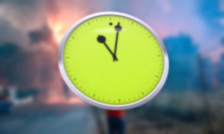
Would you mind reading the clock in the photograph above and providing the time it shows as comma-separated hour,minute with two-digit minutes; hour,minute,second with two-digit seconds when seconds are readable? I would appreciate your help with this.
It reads 11,02
